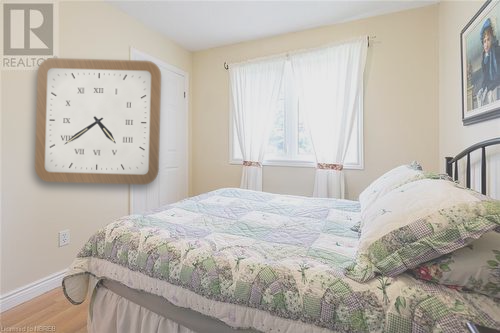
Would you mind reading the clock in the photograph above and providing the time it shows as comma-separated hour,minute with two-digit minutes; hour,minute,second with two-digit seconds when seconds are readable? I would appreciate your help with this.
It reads 4,39
